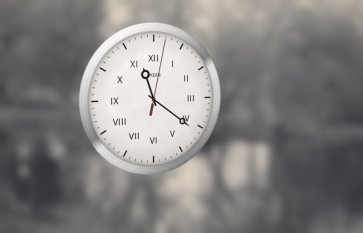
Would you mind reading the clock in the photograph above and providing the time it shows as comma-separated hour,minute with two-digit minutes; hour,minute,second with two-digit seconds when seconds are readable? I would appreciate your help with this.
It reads 11,21,02
